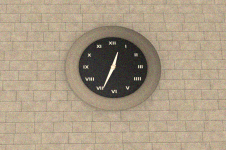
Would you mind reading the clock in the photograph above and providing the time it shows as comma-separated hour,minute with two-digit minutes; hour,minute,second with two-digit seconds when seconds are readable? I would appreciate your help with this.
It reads 12,34
